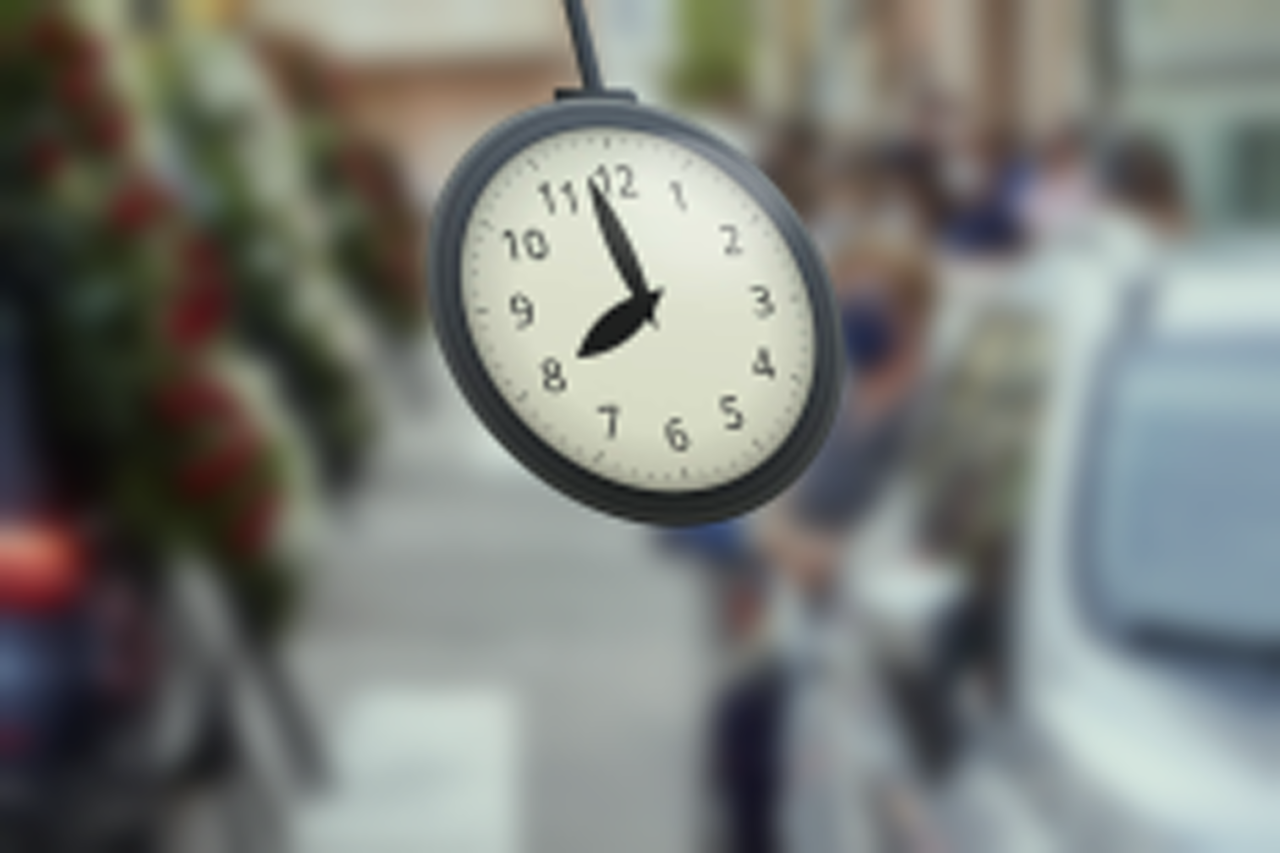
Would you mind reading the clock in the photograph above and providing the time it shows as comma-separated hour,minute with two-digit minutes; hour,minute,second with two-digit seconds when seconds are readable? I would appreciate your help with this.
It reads 7,58
